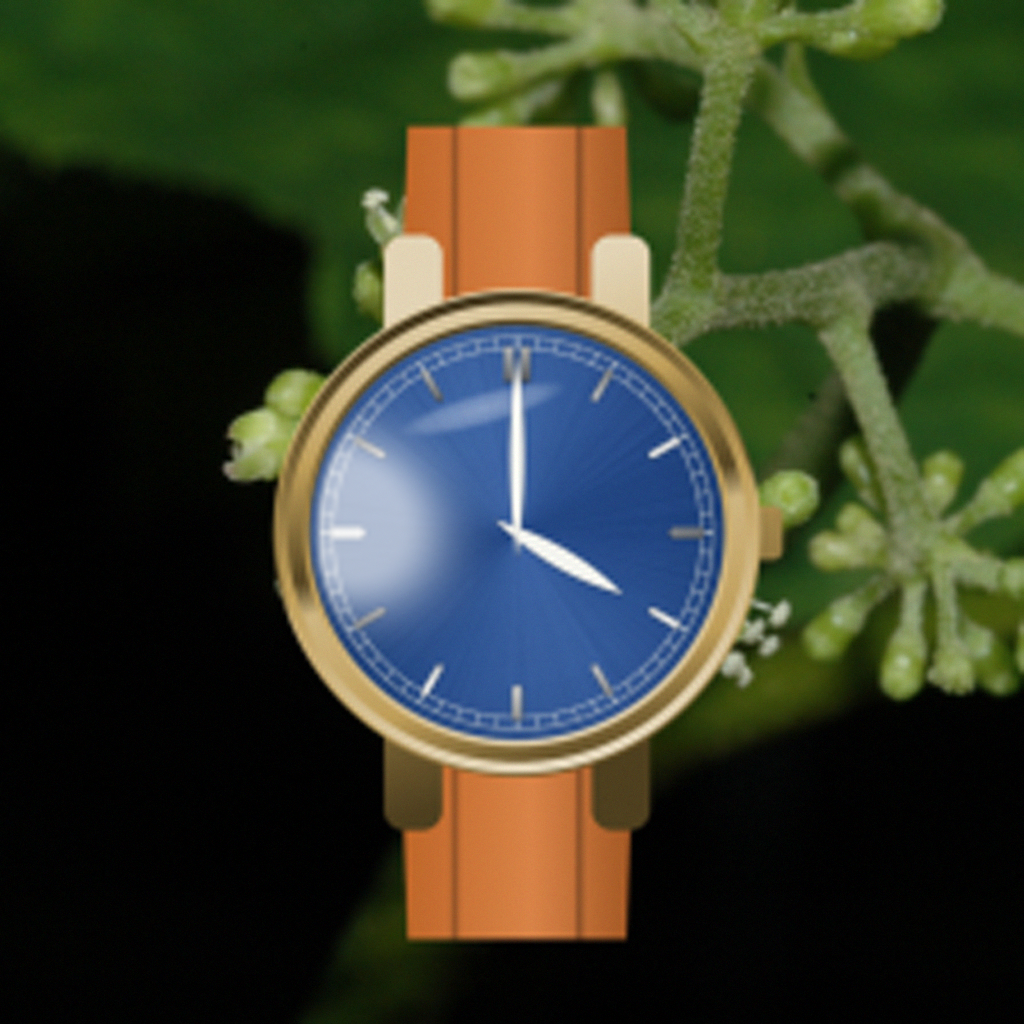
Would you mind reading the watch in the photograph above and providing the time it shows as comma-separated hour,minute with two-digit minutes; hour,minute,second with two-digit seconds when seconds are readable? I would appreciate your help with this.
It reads 4,00
